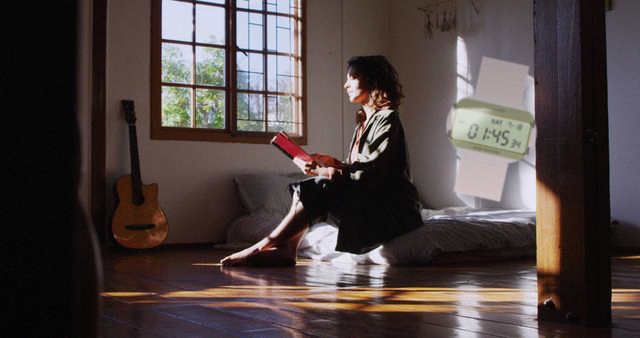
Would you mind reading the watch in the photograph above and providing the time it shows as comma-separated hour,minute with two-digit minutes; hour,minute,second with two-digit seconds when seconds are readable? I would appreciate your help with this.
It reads 1,45
